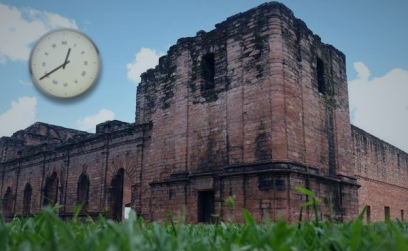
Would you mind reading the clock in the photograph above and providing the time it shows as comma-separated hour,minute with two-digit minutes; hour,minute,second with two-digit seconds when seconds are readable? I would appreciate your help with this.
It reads 12,40
